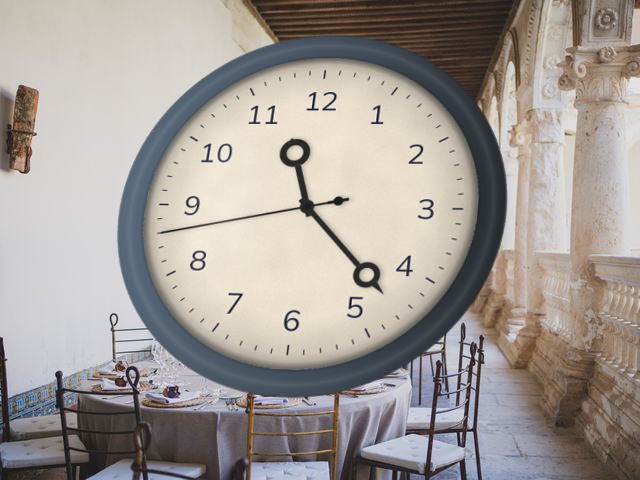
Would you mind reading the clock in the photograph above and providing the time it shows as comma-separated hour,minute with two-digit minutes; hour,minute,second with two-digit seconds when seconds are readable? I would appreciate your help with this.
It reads 11,22,43
